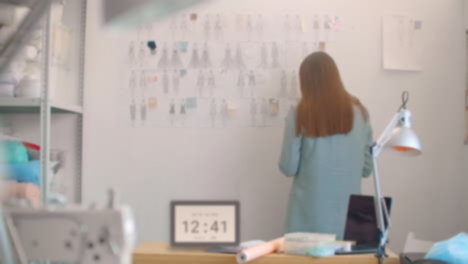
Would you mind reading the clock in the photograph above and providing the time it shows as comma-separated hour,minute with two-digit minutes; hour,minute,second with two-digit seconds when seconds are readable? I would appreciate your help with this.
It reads 12,41
